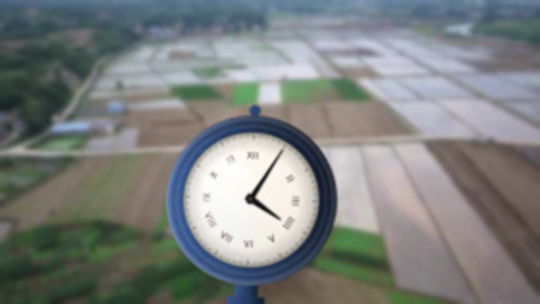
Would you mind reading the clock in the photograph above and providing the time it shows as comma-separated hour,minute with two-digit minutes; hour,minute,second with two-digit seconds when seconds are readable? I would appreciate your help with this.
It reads 4,05
